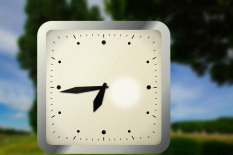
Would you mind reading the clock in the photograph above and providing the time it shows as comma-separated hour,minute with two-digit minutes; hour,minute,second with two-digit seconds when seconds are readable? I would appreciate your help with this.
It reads 6,44
